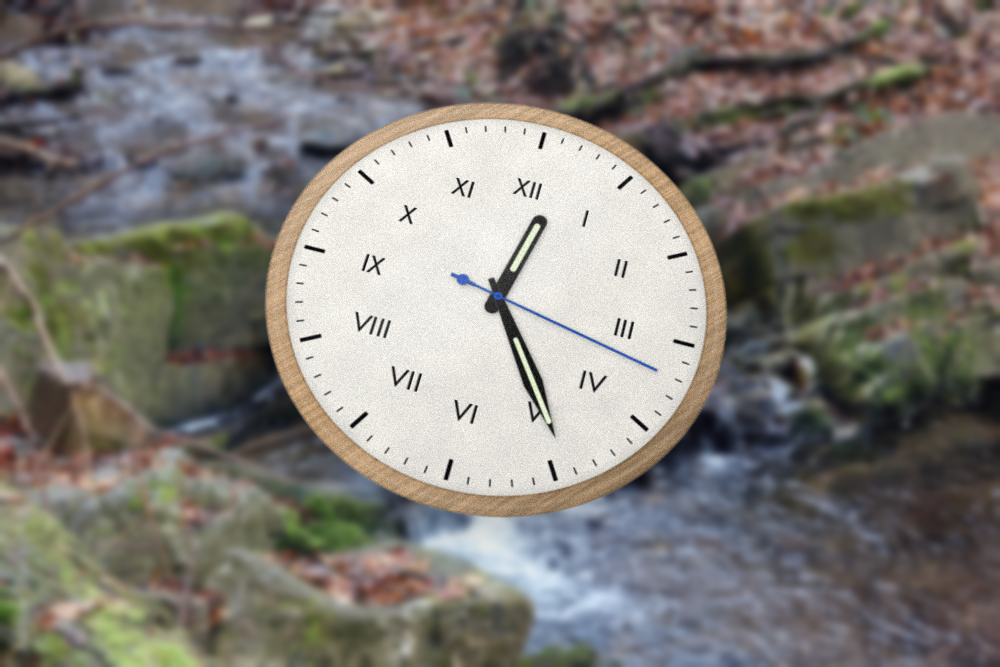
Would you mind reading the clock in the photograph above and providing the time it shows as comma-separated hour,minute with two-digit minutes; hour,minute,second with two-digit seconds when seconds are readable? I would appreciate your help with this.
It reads 12,24,17
